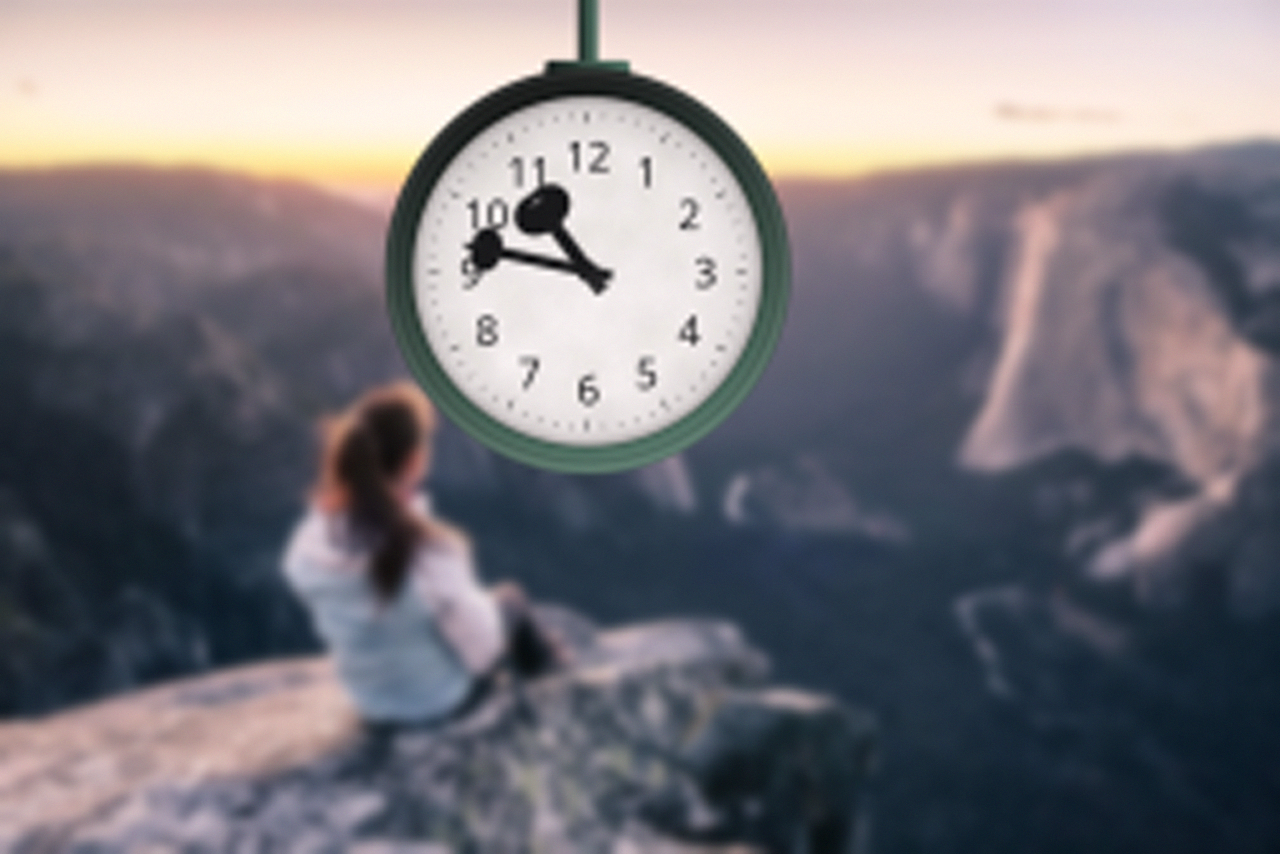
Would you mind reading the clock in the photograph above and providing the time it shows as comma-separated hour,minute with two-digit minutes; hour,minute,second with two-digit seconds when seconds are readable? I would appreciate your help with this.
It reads 10,47
